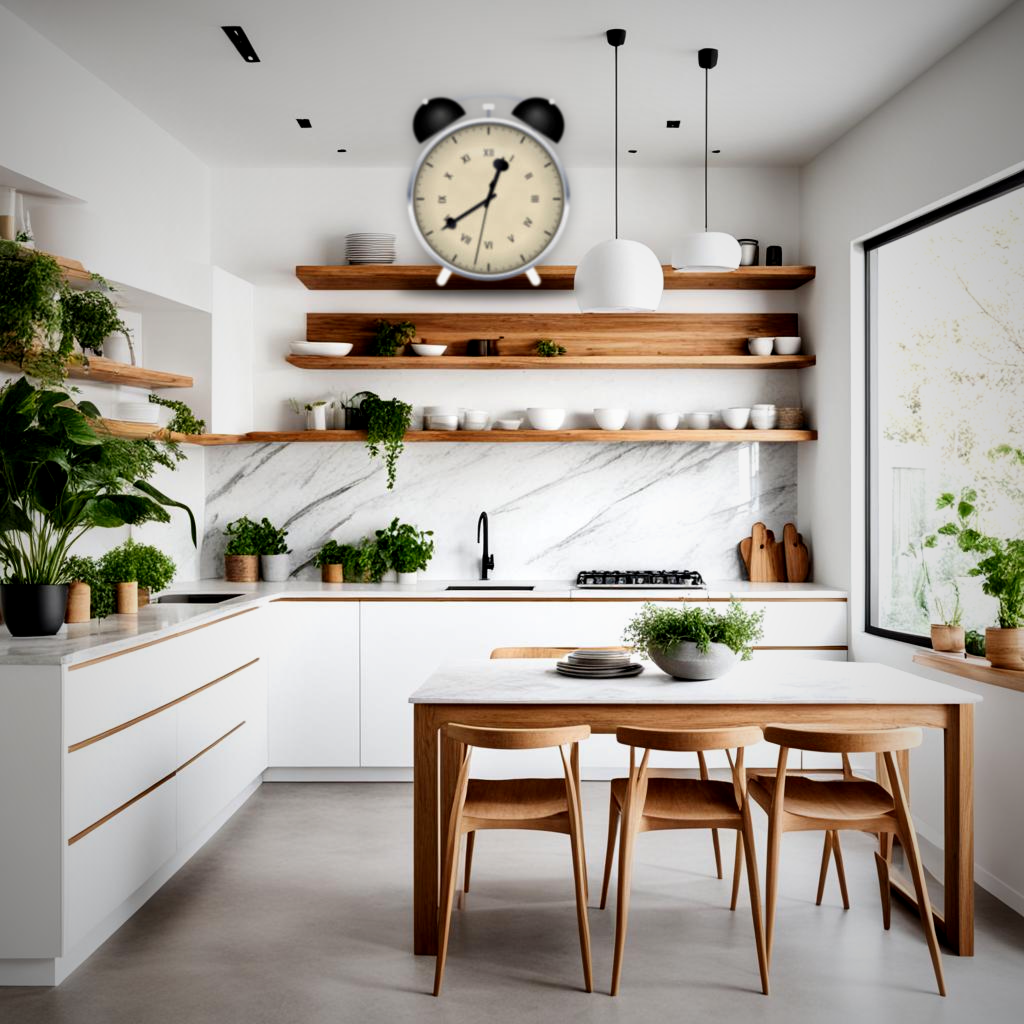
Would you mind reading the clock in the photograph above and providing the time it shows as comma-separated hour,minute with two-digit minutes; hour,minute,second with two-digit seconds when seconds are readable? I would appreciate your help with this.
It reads 12,39,32
